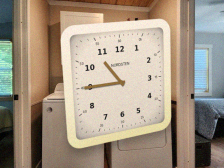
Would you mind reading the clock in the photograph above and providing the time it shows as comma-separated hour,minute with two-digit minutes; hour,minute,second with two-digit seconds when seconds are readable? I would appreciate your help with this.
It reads 10,45
